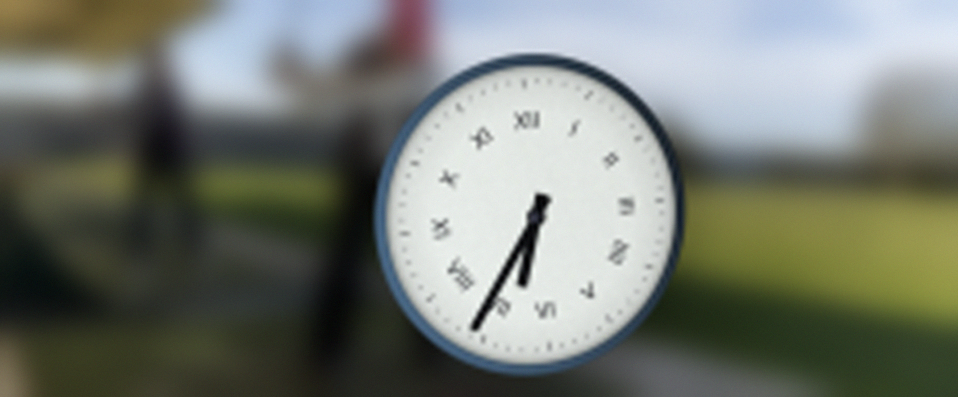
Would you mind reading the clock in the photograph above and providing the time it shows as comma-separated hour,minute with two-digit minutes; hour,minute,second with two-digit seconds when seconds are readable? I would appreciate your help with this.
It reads 6,36
